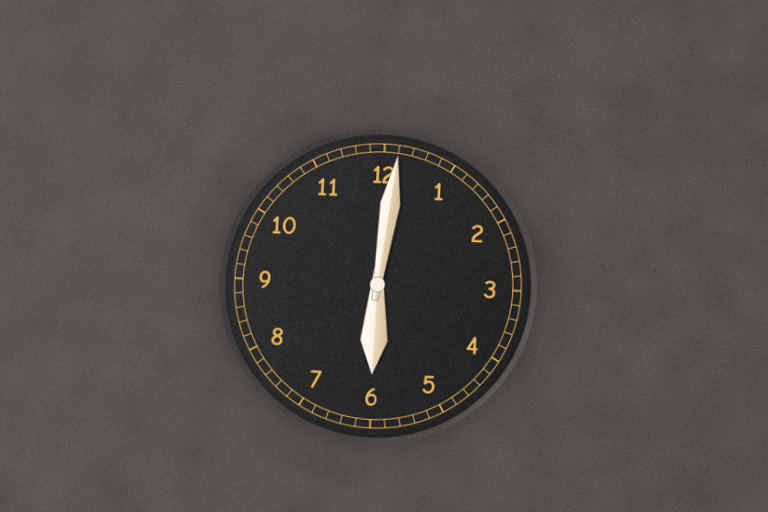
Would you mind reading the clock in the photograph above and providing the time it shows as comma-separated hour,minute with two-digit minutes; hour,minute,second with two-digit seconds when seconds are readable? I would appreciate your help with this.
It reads 6,01
